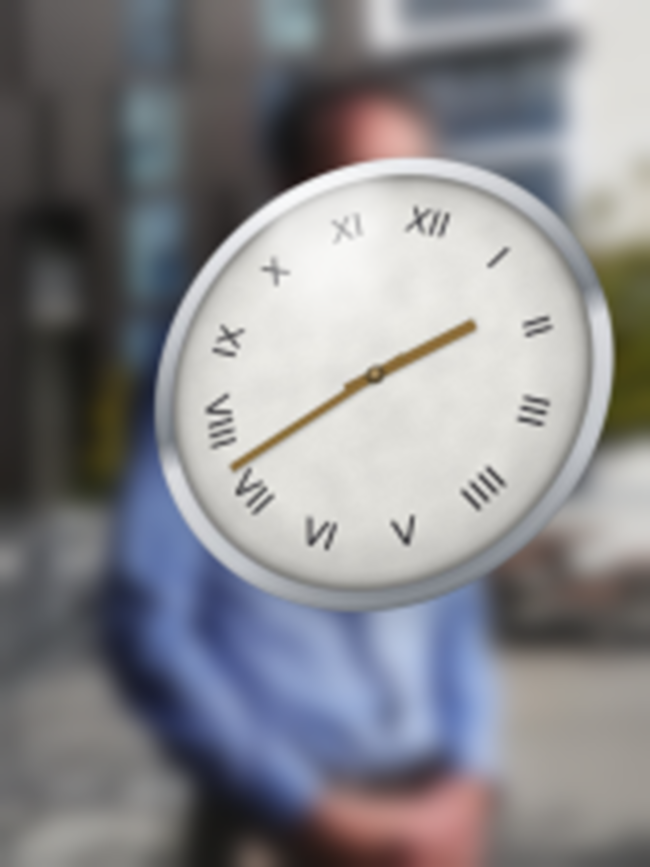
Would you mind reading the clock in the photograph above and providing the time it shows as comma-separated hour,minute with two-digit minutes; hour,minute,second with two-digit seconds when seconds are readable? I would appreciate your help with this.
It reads 1,37
